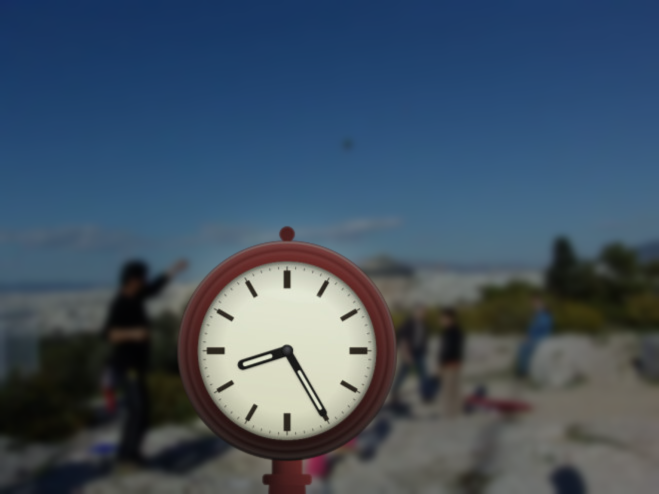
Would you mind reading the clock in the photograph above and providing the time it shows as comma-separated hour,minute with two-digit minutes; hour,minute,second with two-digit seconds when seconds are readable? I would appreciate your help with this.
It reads 8,25
